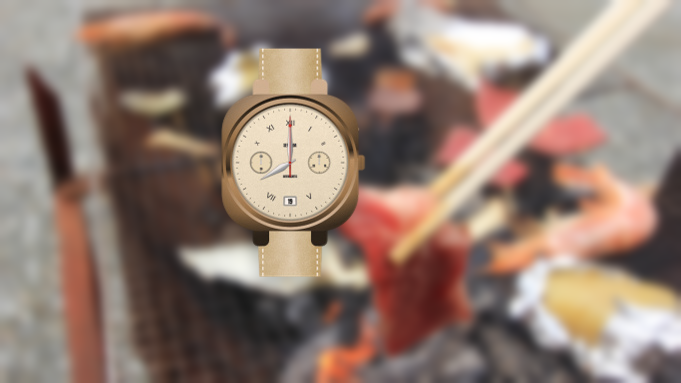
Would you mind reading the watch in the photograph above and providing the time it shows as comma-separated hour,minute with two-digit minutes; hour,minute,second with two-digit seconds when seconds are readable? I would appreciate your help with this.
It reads 8,00
